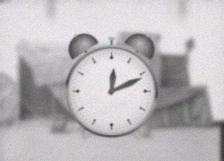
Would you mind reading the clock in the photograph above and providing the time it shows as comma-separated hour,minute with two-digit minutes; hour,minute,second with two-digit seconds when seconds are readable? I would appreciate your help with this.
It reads 12,11
